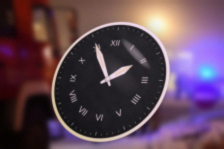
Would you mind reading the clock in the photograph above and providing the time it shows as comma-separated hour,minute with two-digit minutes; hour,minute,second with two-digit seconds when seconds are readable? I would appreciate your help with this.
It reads 1,55
